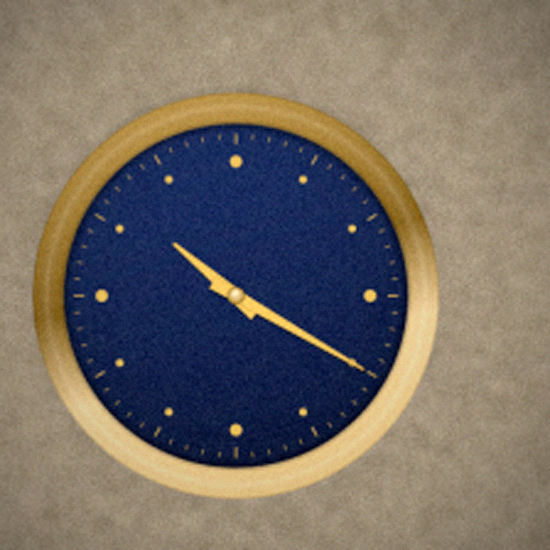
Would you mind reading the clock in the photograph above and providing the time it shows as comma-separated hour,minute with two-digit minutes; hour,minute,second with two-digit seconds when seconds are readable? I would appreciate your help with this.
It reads 10,20
